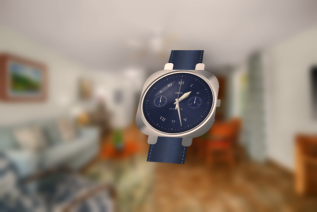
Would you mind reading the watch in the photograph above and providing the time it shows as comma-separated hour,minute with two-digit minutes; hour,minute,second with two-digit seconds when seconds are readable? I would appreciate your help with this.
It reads 1,27
